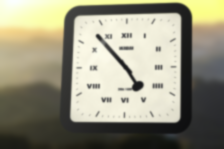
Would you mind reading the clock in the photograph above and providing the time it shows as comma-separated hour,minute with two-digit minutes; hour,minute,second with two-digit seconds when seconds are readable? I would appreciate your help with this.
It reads 4,53
